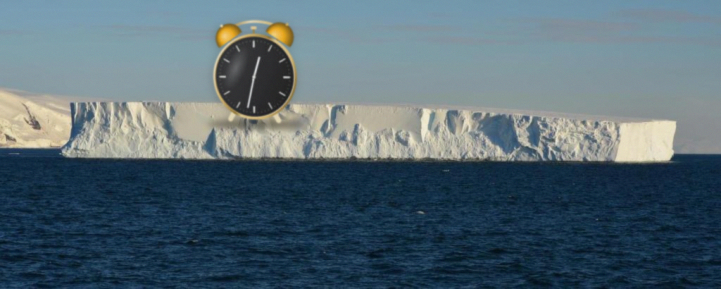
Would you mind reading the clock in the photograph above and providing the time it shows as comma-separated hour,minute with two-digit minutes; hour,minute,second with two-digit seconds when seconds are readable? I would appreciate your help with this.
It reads 12,32
